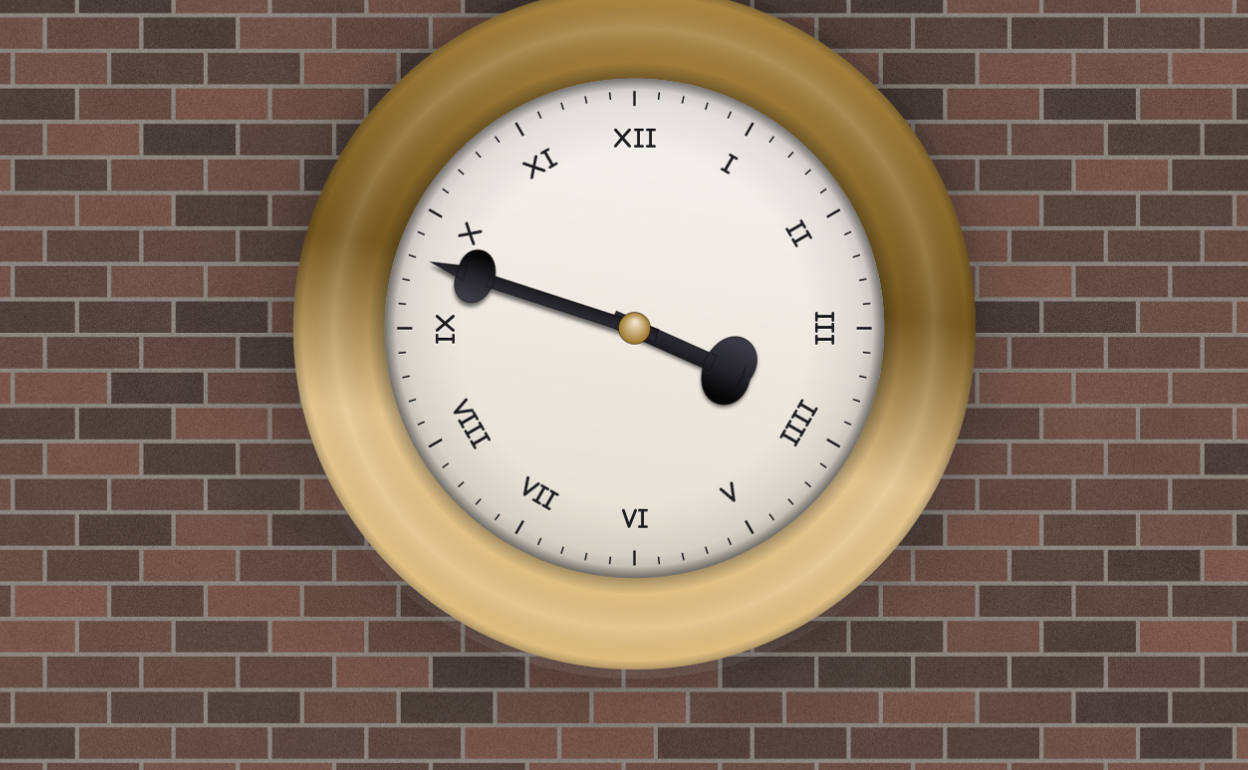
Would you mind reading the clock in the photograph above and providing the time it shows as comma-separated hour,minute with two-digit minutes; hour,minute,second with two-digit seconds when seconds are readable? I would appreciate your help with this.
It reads 3,48
